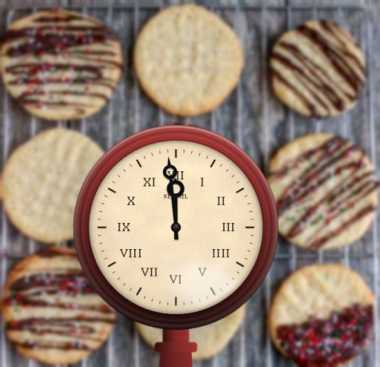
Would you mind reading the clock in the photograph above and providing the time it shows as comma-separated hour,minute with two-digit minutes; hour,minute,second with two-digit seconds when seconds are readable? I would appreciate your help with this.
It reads 11,59
